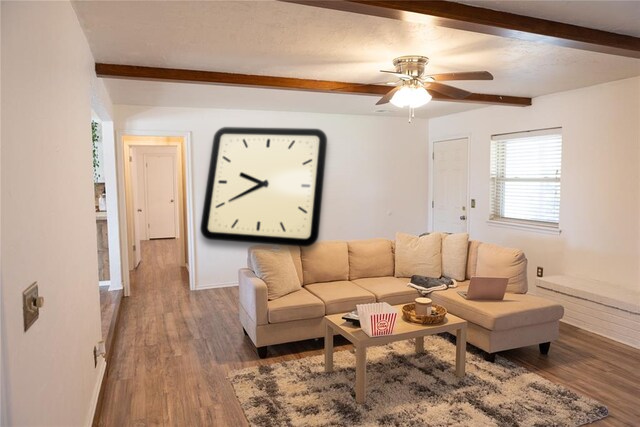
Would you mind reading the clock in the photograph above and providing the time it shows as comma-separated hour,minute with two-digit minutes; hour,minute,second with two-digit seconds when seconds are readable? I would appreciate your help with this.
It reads 9,40
